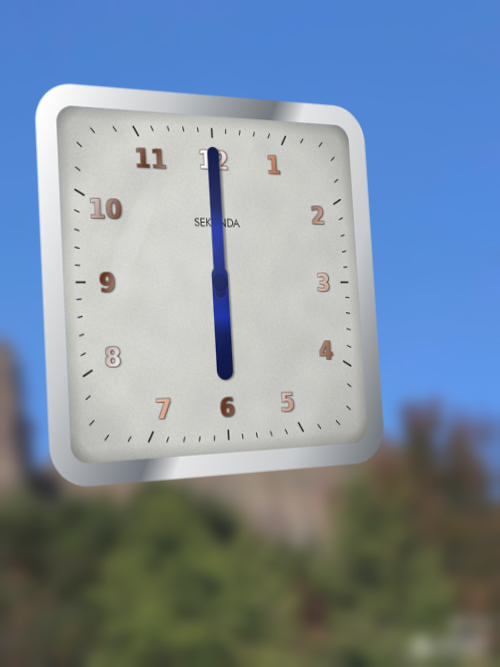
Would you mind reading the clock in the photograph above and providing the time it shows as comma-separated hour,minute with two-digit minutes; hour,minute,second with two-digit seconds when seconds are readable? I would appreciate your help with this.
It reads 6,00
